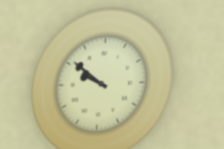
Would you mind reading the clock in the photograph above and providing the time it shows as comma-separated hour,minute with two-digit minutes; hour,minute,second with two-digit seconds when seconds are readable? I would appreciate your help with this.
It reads 9,51
